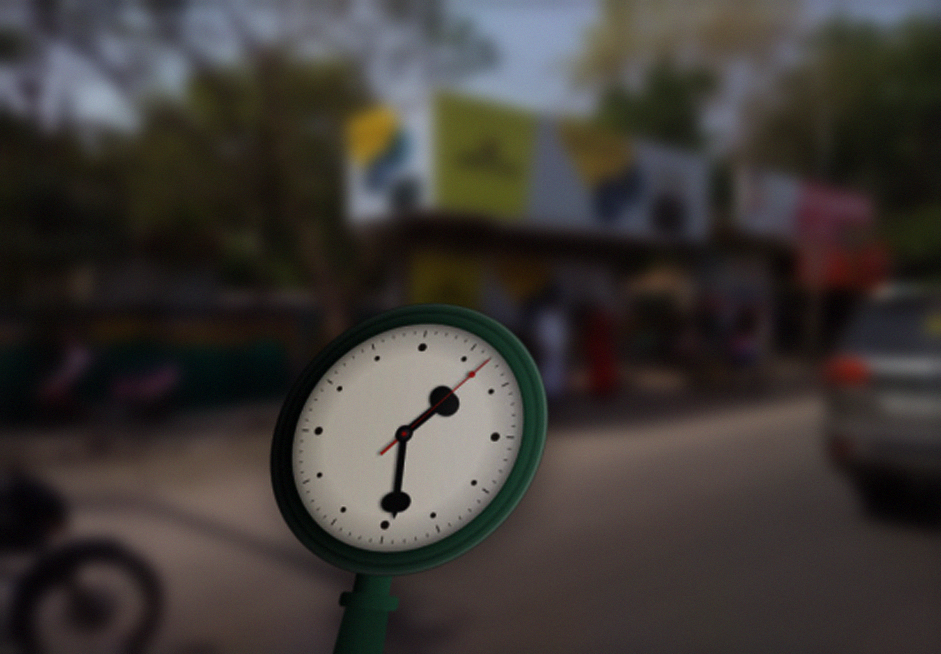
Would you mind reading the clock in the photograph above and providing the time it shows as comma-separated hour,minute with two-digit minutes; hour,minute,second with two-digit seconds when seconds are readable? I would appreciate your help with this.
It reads 1,29,07
